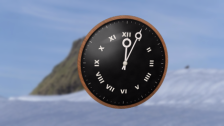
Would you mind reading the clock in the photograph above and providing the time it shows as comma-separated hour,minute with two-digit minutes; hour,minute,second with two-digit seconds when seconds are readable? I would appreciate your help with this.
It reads 12,04
